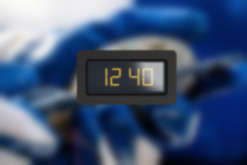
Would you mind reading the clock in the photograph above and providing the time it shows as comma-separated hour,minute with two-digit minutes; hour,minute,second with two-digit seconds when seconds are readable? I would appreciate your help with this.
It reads 12,40
